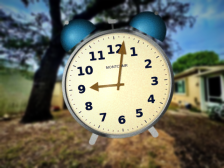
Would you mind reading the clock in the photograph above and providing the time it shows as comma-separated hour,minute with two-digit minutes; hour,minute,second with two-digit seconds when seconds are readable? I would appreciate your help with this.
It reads 9,02
